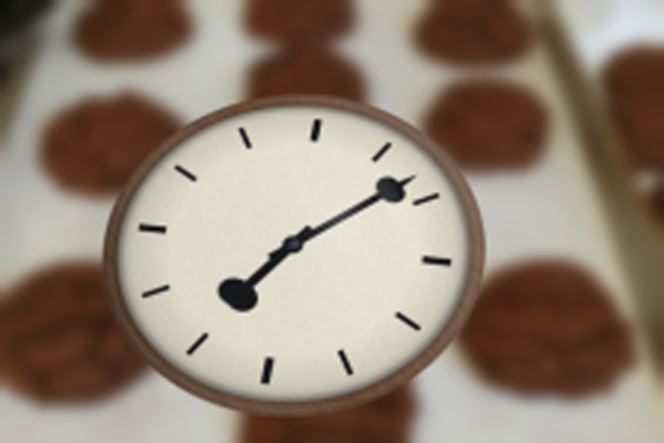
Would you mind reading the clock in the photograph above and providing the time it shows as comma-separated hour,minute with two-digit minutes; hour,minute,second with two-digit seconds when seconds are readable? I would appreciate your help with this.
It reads 7,08
